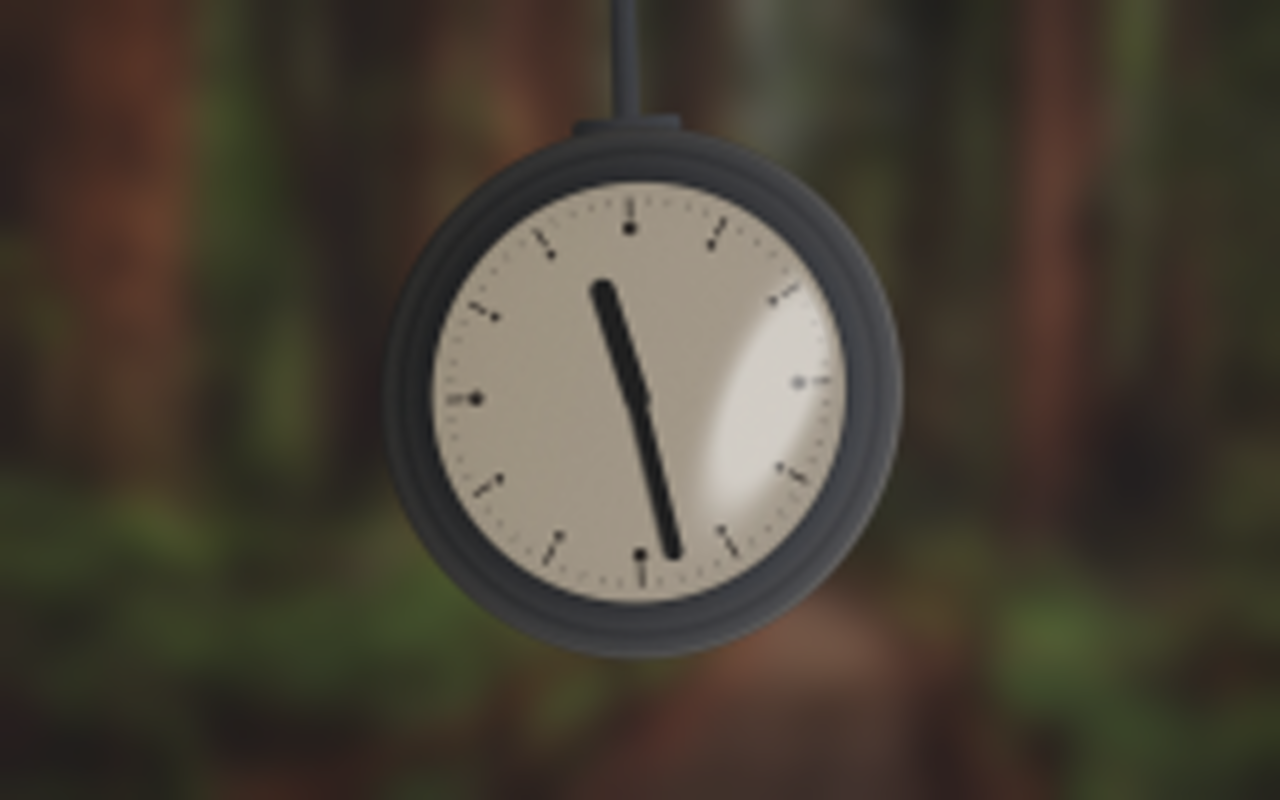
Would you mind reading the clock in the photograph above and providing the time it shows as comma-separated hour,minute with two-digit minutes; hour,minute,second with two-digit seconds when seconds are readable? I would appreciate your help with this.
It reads 11,28
